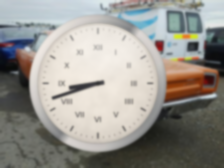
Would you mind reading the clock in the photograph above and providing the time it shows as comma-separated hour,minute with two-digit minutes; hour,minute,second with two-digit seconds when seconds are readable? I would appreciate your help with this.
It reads 8,42
